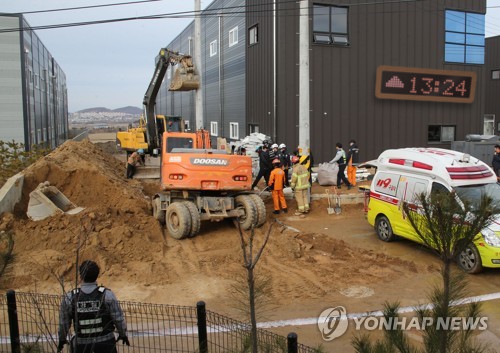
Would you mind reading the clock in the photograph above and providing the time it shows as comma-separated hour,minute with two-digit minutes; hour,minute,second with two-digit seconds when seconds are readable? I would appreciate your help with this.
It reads 13,24
